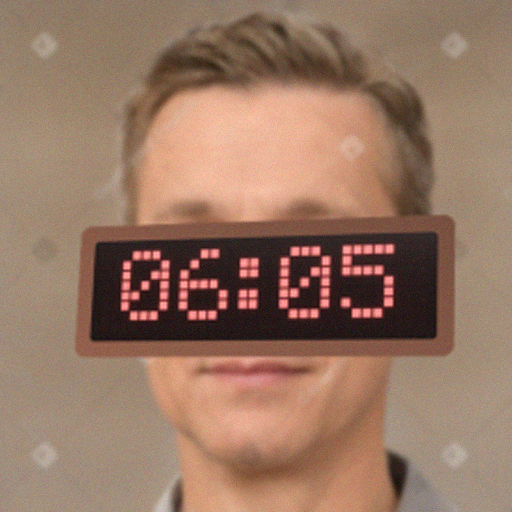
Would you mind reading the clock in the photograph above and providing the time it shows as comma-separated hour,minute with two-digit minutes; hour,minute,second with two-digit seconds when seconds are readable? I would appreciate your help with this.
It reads 6,05
